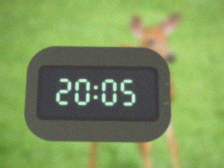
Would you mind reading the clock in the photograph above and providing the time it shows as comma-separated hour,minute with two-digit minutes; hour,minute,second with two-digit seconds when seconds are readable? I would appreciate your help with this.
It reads 20,05
